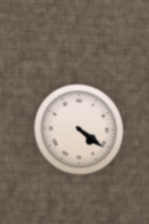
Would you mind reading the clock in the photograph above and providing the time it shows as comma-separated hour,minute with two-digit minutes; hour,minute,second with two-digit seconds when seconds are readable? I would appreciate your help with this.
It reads 4,21
